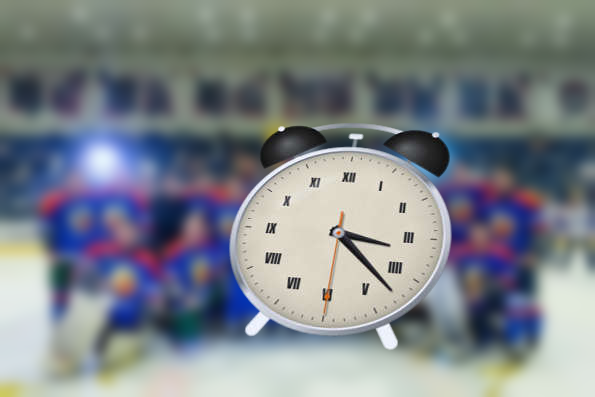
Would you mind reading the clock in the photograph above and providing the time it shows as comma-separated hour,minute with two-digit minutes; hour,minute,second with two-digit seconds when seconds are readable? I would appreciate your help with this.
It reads 3,22,30
